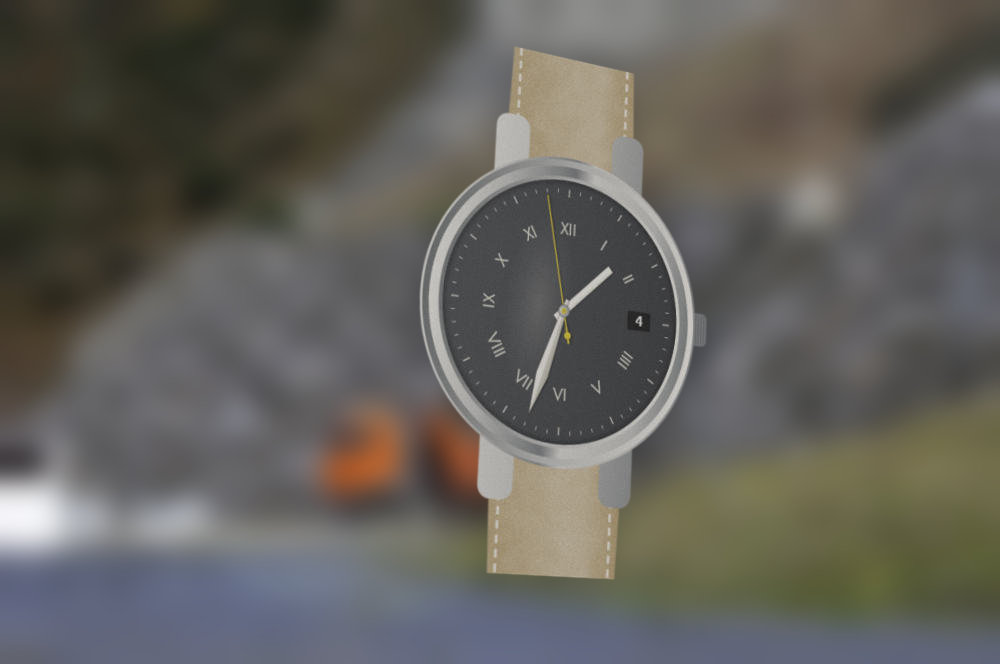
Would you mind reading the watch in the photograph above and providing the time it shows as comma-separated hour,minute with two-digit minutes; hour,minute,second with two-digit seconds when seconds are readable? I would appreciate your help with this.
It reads 1,32,58
